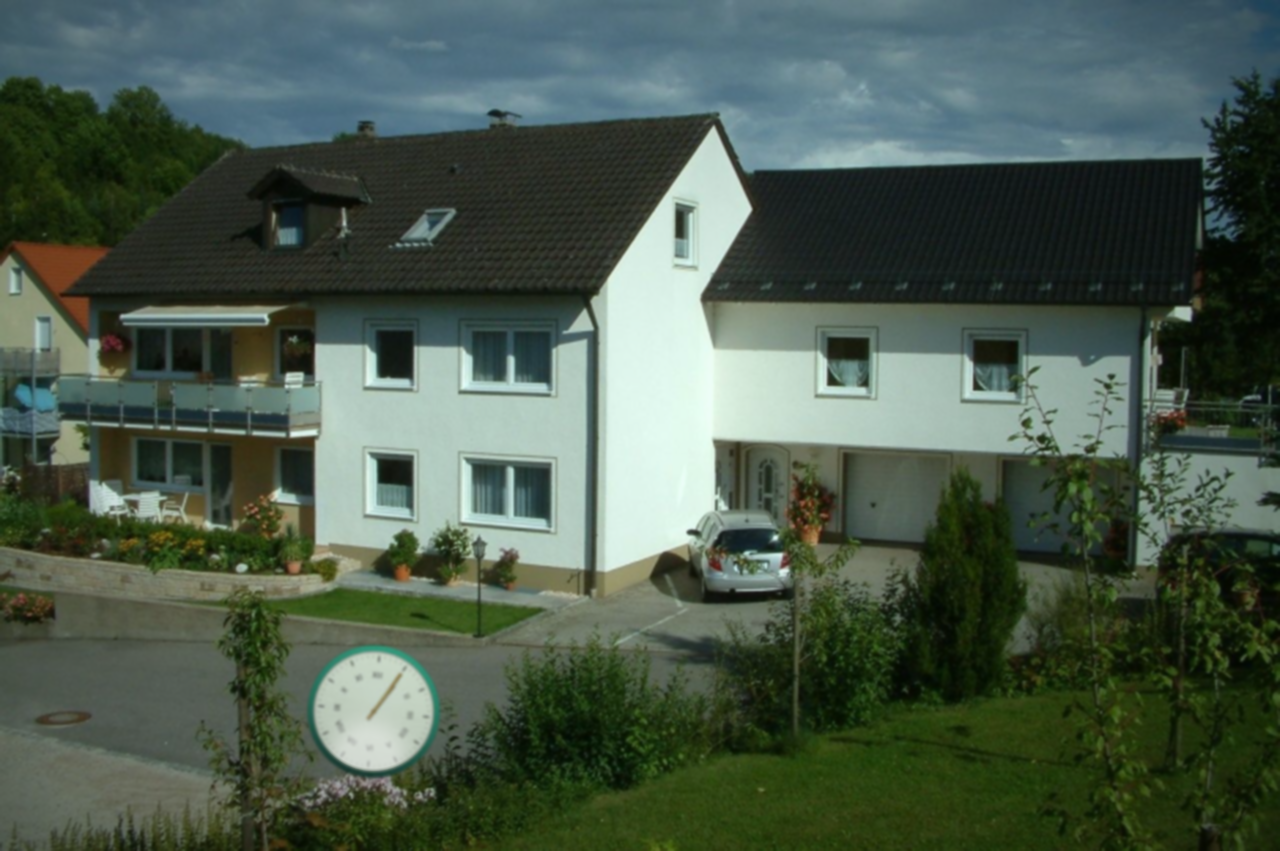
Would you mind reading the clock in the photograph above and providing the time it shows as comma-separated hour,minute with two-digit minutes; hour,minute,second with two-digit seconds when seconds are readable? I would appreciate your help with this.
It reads 1,05
